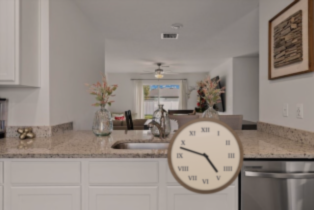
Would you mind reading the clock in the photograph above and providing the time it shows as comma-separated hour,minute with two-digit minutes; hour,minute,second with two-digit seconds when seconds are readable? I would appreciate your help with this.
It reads 4,48
